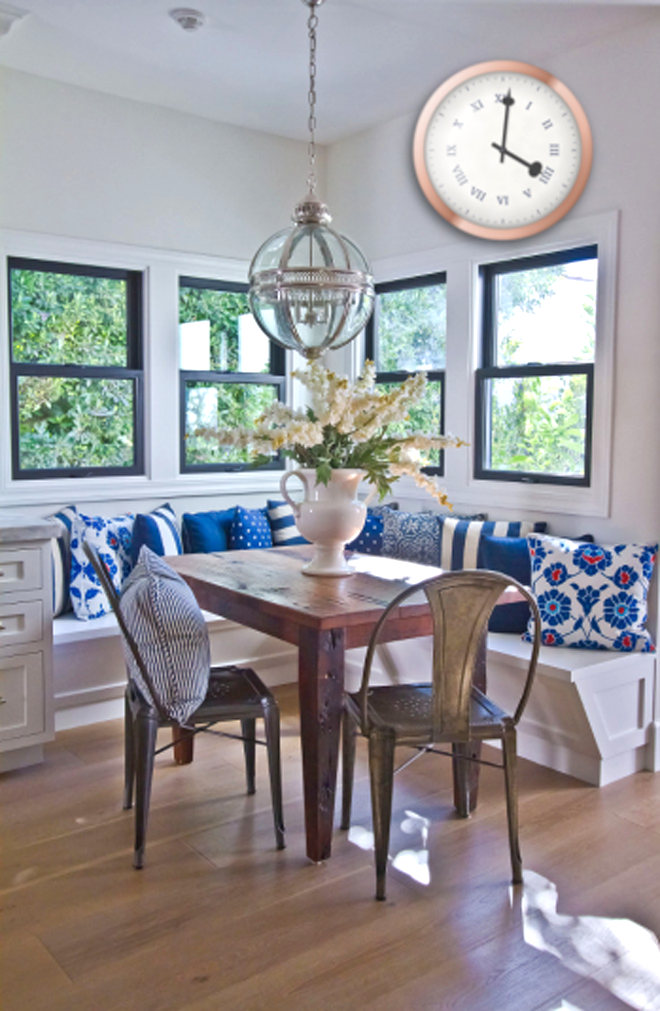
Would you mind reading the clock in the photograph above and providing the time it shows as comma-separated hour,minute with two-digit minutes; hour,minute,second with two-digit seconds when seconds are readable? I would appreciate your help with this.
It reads 4,01
